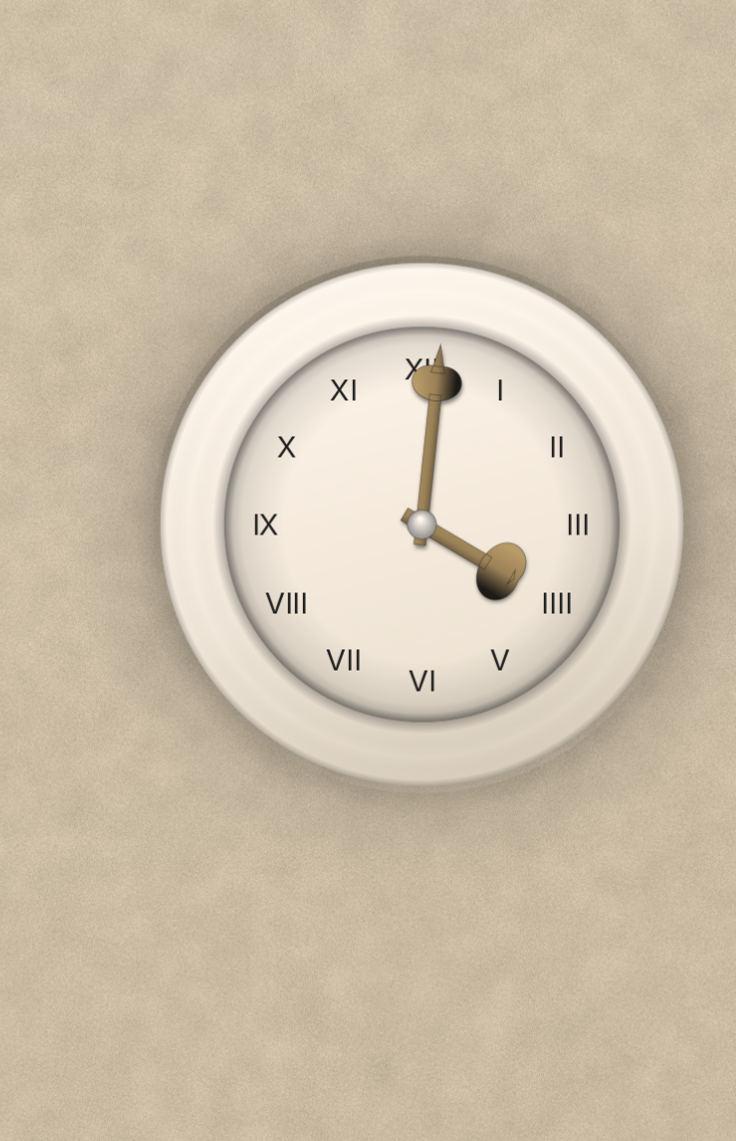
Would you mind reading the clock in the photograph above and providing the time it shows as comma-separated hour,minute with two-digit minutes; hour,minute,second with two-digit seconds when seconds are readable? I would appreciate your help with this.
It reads 4,01
